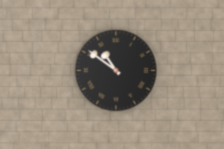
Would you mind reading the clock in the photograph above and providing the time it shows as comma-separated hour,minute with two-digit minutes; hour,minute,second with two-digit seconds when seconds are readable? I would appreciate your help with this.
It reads 10,51
